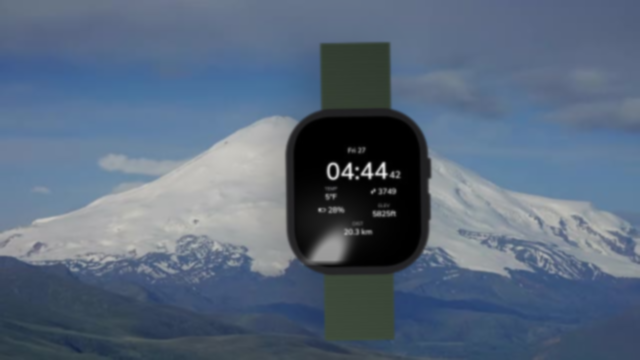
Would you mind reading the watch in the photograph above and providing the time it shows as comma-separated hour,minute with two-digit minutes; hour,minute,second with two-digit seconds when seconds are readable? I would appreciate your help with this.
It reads 4,44
